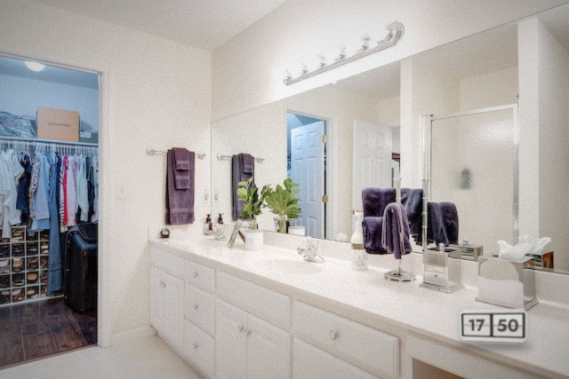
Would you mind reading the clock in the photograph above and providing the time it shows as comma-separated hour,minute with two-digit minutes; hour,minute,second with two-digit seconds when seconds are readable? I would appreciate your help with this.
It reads 17,50
